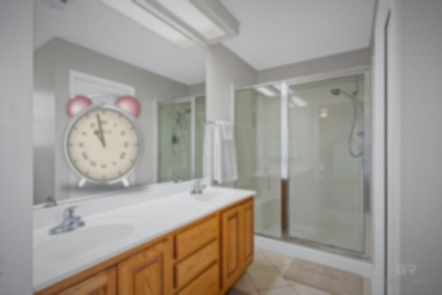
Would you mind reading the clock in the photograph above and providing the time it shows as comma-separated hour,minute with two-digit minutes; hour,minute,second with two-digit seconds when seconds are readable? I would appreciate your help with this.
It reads 10,58
